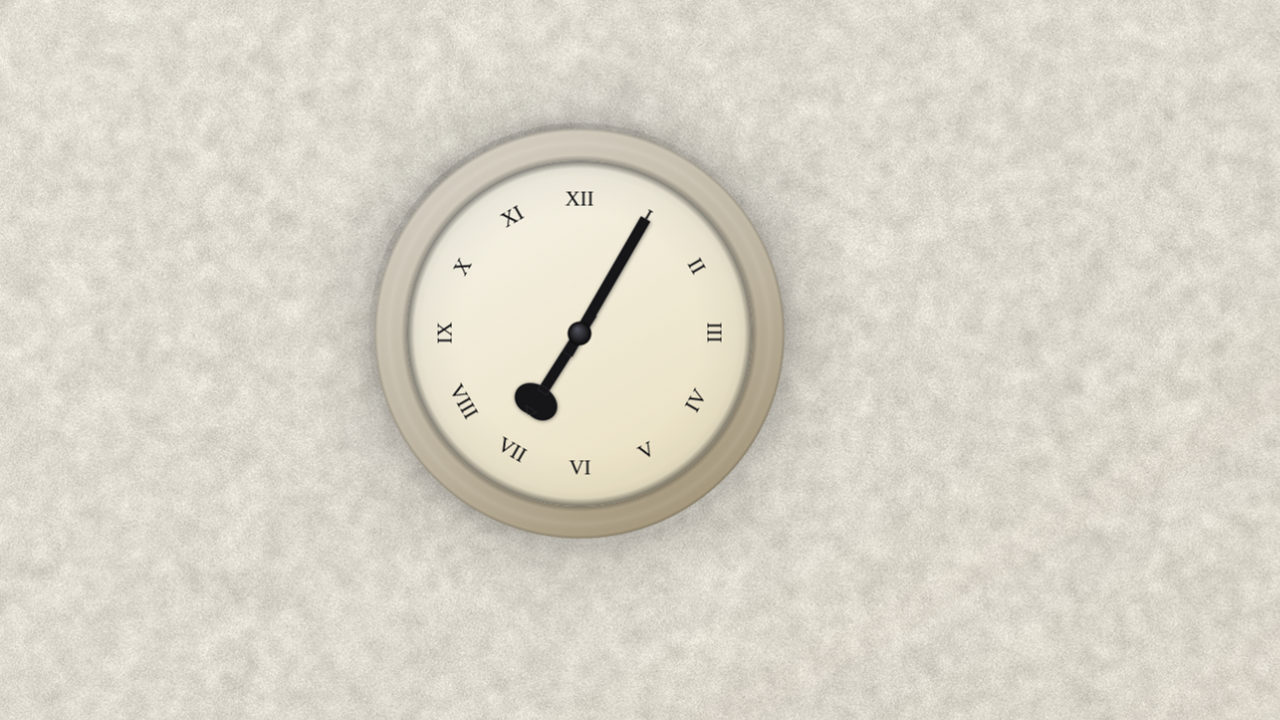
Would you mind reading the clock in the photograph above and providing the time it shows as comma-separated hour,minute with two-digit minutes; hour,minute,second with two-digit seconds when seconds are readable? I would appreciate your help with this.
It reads 7,05
